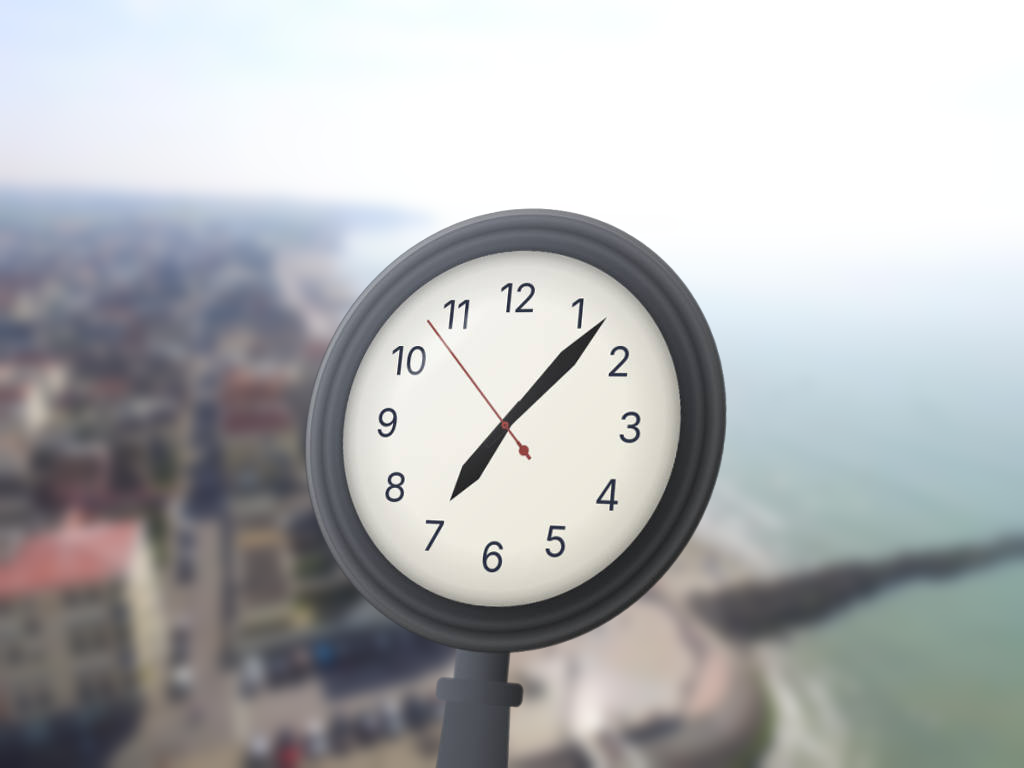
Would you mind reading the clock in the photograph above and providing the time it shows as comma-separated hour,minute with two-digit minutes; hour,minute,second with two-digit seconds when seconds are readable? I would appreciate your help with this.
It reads 7,06,53
